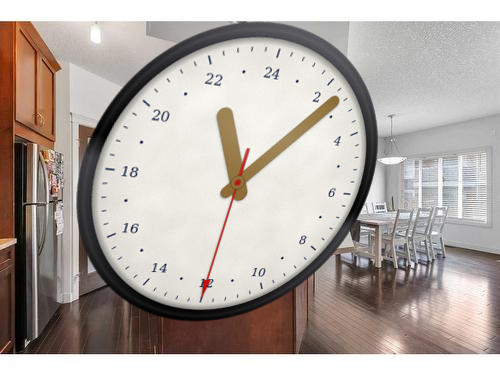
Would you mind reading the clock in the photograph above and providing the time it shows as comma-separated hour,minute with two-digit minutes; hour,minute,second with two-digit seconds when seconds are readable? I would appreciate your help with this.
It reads 22,06,30
